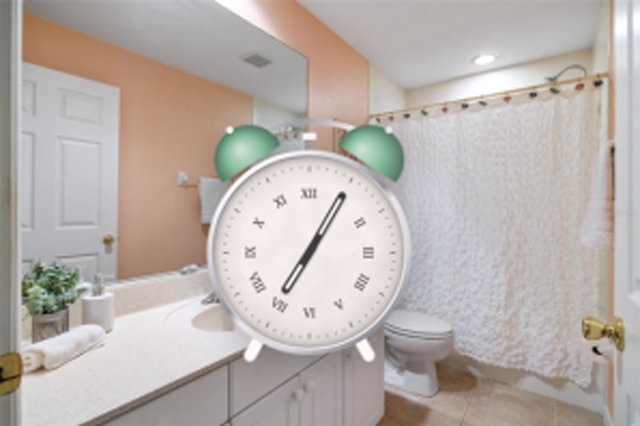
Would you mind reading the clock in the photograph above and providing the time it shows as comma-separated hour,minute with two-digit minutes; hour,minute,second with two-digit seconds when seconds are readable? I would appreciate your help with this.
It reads 7,05
